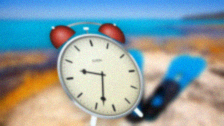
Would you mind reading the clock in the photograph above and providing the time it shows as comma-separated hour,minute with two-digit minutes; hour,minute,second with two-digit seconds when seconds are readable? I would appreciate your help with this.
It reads 9,33
